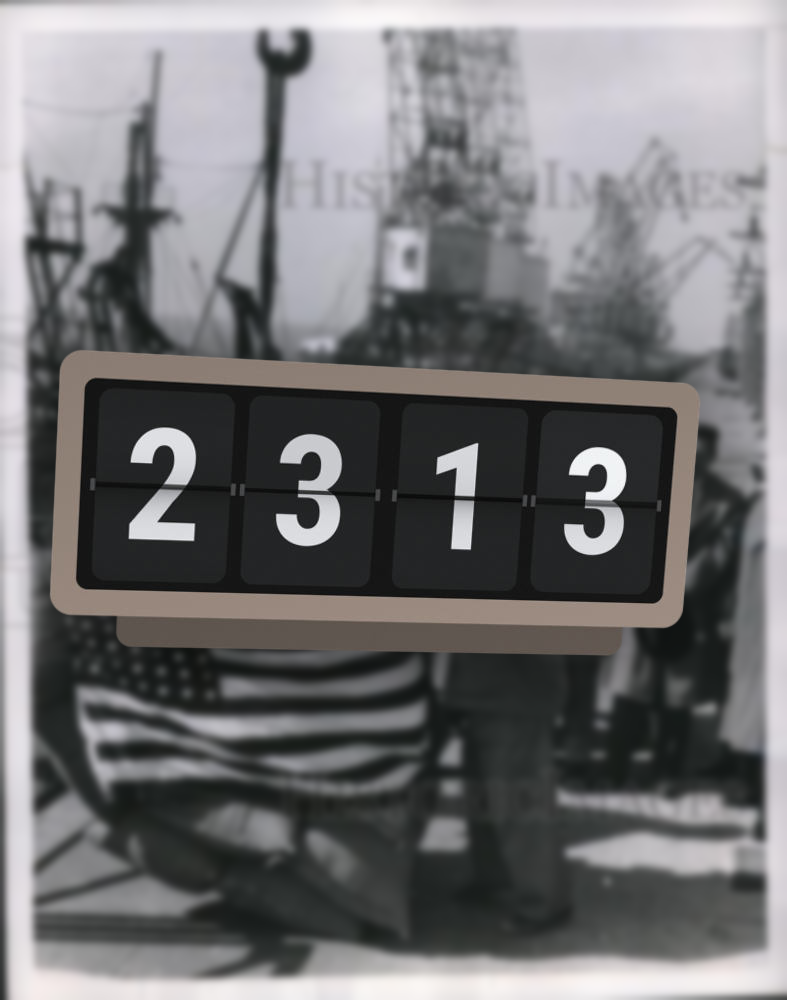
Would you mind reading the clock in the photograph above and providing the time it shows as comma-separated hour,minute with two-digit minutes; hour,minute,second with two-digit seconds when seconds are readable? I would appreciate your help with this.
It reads 23,13
